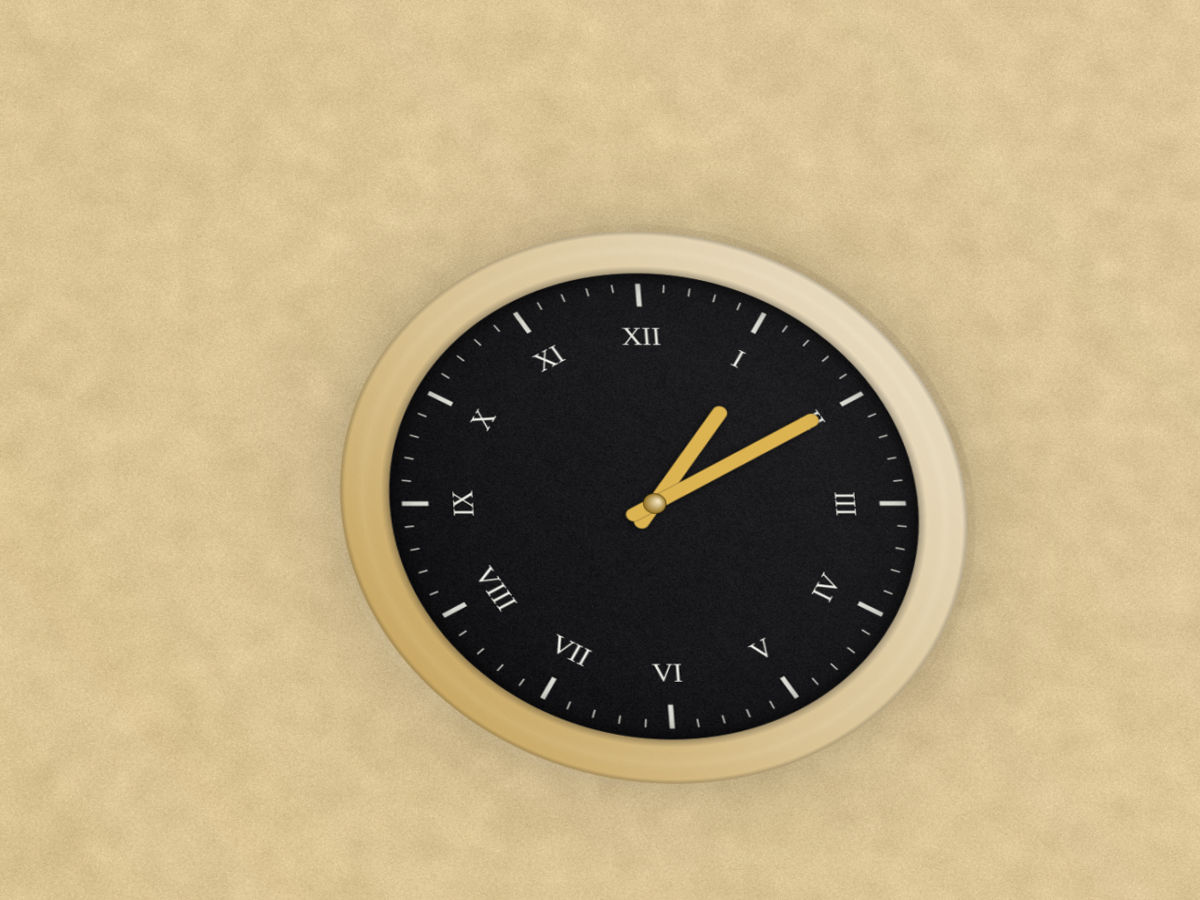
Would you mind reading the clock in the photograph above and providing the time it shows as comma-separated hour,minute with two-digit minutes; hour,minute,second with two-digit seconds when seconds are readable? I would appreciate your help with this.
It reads 1,10
